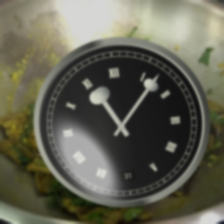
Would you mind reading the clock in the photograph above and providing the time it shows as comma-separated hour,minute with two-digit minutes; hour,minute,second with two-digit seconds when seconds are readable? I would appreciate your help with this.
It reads 11,07
